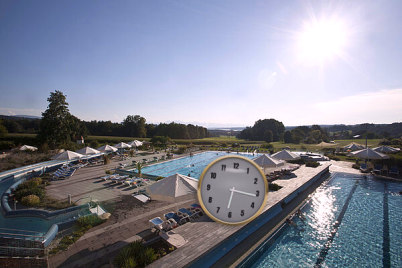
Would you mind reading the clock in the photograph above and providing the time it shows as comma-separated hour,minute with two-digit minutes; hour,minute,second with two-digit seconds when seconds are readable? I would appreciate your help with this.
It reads 6,16
